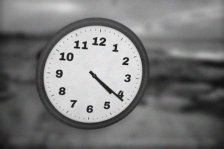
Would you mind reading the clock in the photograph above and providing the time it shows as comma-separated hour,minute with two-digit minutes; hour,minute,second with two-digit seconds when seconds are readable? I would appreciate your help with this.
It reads 4,21
